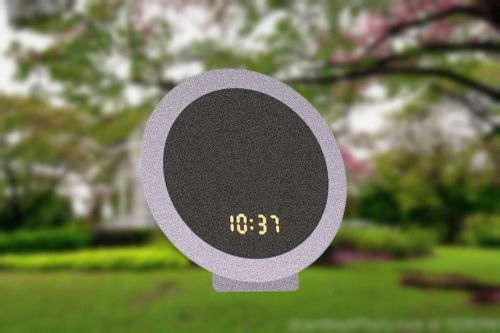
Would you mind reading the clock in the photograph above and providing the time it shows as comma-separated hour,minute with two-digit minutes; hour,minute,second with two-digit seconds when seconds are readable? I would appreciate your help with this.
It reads 10,37
